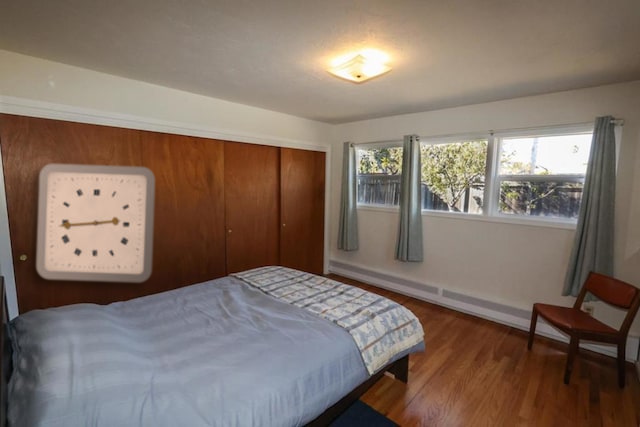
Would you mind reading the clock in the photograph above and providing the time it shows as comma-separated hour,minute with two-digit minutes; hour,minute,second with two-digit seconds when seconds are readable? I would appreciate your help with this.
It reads 2,44
